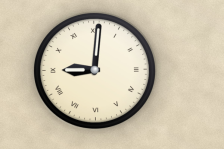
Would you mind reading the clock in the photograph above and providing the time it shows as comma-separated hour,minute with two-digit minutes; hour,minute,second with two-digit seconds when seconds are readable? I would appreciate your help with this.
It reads 9,01
